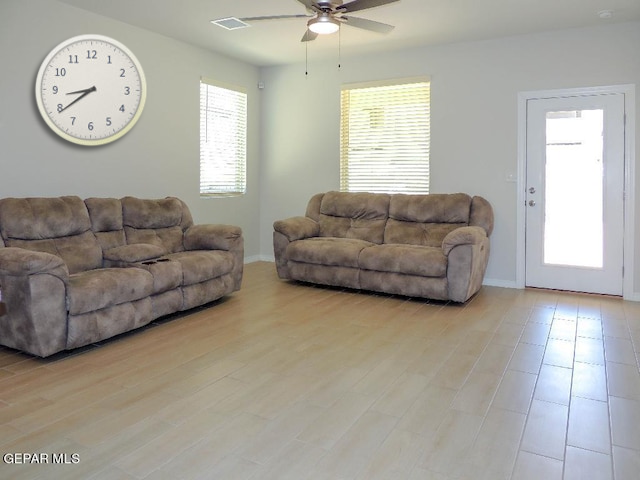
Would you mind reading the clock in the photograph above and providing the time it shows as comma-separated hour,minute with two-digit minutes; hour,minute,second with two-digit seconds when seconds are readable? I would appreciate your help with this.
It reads 8,39
